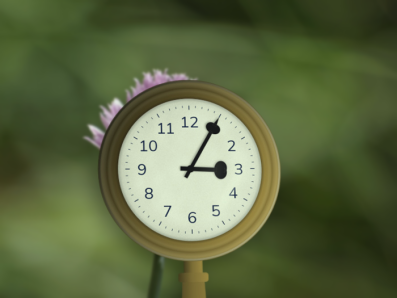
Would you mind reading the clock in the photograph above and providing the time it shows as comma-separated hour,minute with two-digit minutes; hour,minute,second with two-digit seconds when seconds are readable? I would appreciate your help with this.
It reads 3,05
